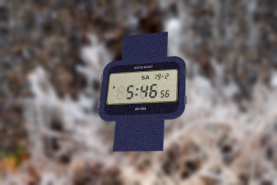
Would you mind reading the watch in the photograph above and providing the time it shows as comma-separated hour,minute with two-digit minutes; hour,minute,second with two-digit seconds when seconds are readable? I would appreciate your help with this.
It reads 5,46,56
